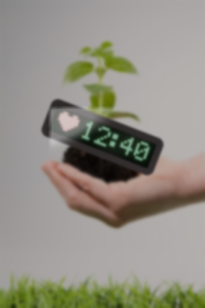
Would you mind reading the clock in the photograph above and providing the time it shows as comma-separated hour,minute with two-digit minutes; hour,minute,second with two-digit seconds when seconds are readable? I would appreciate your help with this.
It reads 12,40
